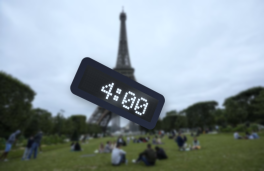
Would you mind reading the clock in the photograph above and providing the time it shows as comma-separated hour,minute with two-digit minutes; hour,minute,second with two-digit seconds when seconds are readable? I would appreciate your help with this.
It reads 4,00
